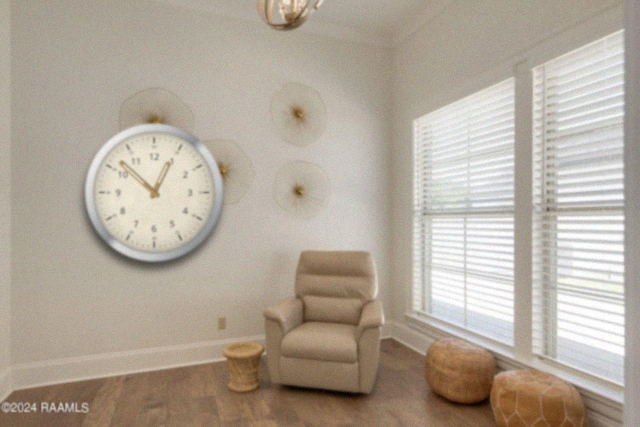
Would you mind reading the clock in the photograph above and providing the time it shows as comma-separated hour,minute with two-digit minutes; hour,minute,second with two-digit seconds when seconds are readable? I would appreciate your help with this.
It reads 12,52
